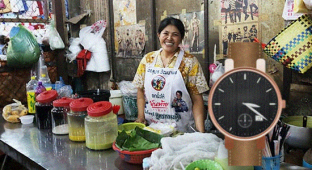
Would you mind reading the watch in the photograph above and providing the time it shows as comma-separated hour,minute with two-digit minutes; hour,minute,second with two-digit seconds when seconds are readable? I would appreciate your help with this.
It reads 3,21
